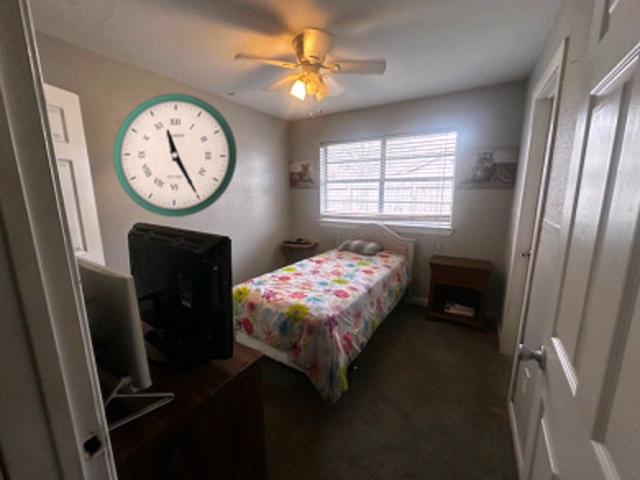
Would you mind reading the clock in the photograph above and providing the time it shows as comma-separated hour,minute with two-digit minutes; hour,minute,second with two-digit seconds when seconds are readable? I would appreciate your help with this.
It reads 11,25
